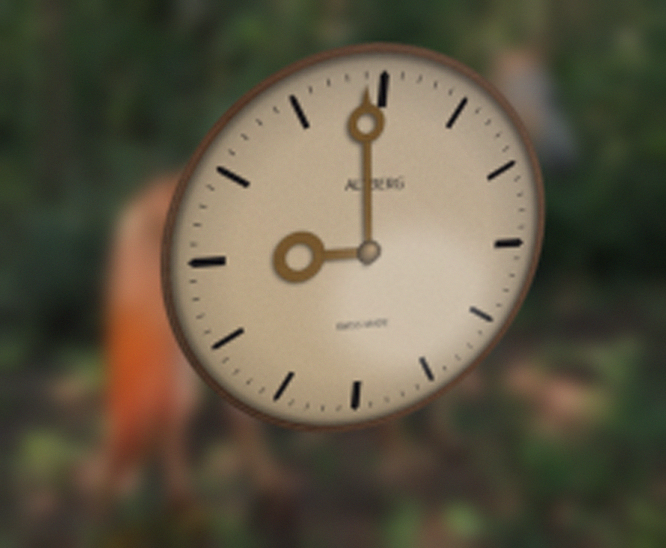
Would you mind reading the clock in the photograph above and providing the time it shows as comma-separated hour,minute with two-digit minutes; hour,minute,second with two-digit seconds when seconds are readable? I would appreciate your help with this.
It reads 8,59
